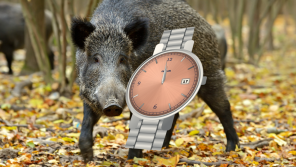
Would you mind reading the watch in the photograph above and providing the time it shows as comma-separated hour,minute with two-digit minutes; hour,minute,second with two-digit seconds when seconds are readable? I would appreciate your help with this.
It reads 11,59
